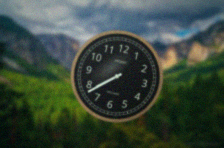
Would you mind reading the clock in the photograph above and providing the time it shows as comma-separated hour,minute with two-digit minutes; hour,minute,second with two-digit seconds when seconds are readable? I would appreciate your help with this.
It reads 7,38
